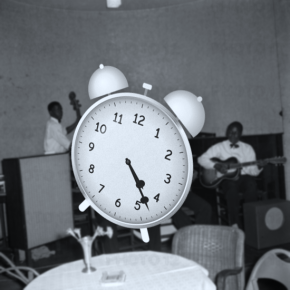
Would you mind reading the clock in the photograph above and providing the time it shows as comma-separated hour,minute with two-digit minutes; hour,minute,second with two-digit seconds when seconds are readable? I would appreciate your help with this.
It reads 4,23
